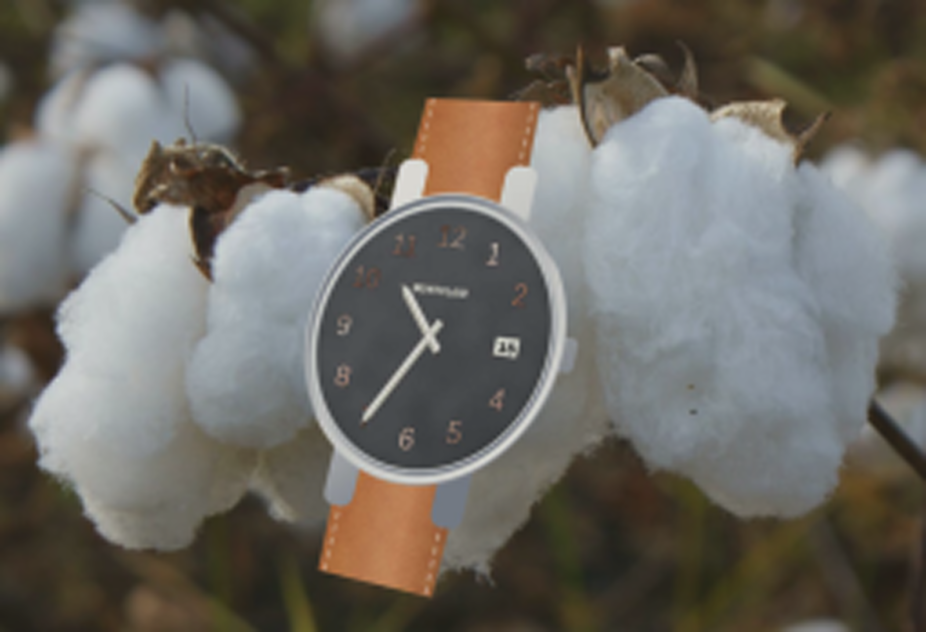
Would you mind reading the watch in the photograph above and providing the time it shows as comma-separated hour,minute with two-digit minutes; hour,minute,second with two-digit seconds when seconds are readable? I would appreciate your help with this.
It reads 10,35
